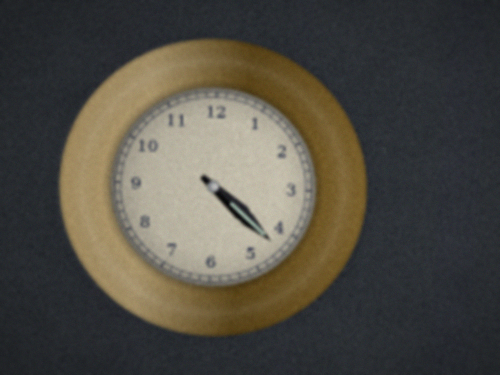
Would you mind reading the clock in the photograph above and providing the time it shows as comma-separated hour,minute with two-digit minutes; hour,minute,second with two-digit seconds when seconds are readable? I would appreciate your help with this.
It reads 4,22
